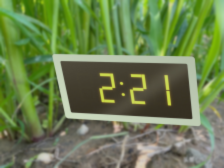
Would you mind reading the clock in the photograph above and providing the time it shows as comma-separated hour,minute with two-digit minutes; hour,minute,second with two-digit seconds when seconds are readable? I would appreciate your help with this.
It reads 2,21
